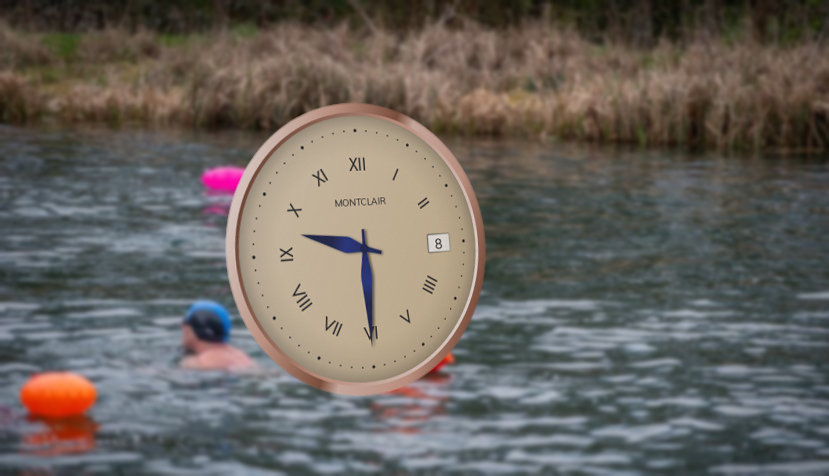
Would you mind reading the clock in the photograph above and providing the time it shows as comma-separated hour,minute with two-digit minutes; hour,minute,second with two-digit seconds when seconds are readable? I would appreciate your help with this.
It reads 9,30
